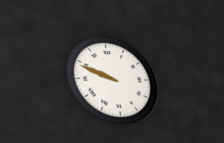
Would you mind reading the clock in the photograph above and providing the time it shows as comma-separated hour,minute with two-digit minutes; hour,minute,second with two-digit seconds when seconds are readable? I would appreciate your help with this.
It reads 9,49
